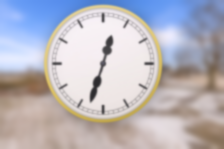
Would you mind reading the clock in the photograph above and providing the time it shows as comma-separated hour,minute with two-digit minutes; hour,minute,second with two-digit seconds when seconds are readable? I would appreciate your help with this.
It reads 12,33
